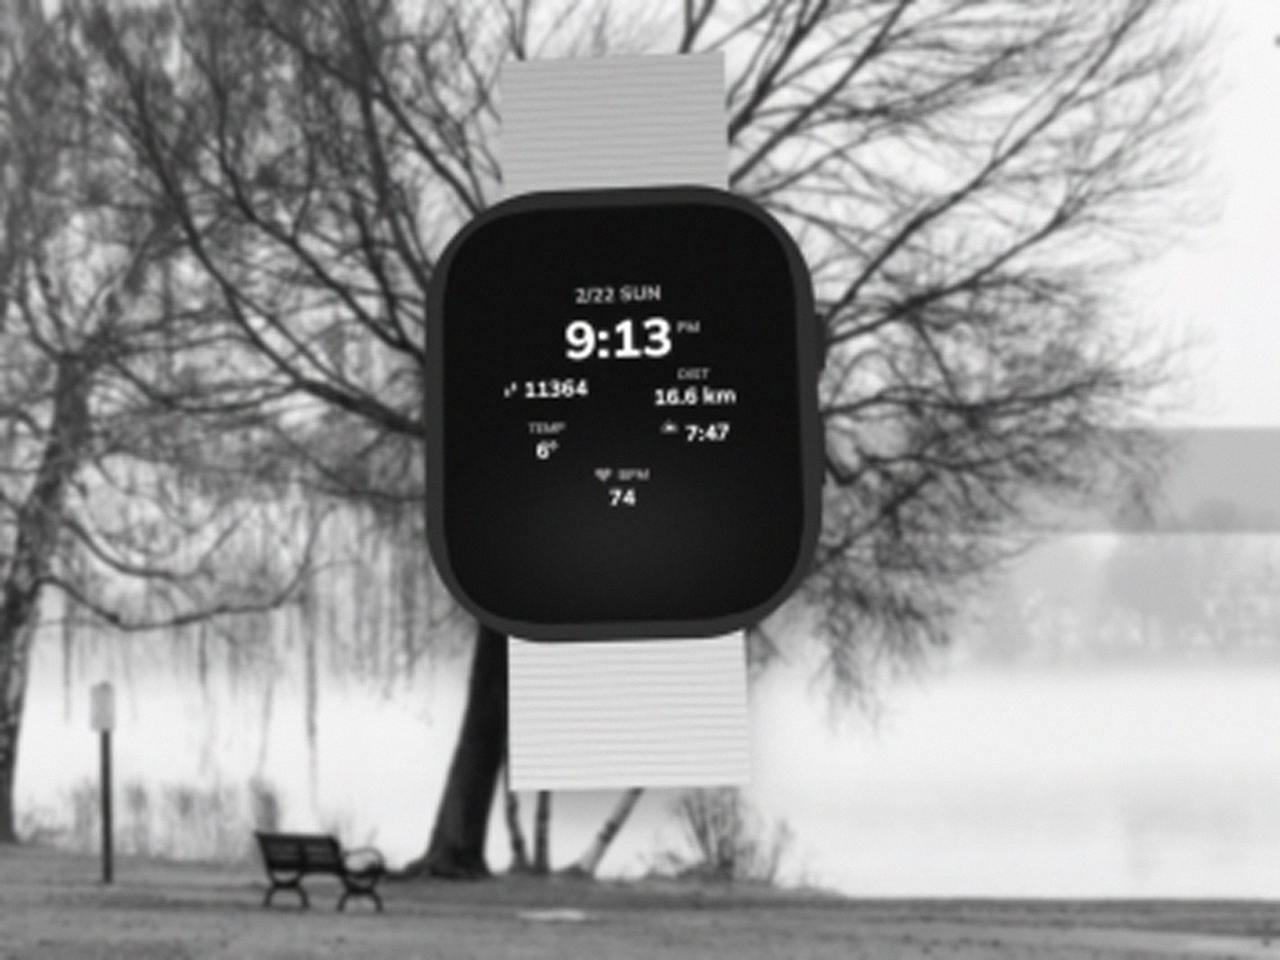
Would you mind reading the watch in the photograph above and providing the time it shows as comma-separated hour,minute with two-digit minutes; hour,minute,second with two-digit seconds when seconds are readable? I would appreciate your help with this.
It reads 9,13
